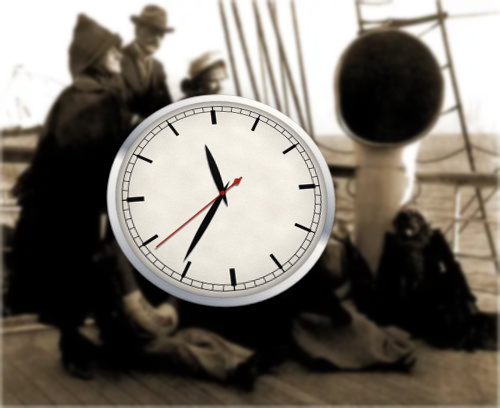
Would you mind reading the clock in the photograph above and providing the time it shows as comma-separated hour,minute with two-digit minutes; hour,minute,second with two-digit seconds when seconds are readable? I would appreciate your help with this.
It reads 11,35,39
